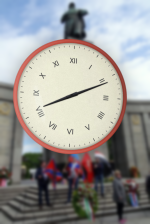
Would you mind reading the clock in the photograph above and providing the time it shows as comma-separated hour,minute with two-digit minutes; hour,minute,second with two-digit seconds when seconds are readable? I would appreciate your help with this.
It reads 8,11
